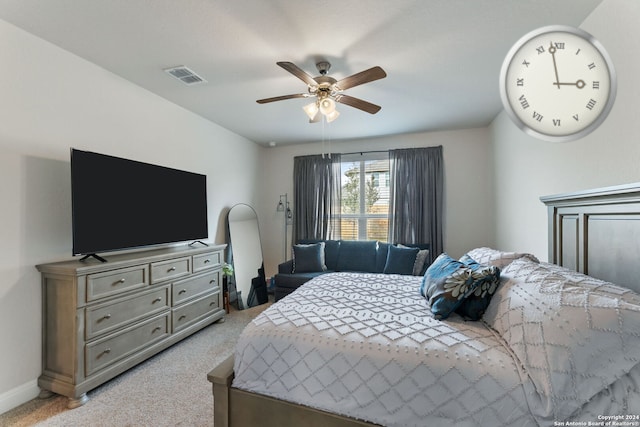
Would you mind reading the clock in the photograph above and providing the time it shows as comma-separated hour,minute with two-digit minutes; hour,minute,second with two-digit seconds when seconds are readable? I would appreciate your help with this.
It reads 2,58
